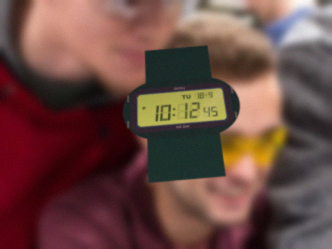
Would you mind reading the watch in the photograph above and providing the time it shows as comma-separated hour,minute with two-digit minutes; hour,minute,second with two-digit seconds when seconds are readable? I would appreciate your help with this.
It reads 10,12,45
